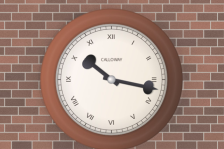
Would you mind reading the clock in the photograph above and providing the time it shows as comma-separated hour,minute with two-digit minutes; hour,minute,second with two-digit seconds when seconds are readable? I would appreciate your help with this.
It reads 10,17
